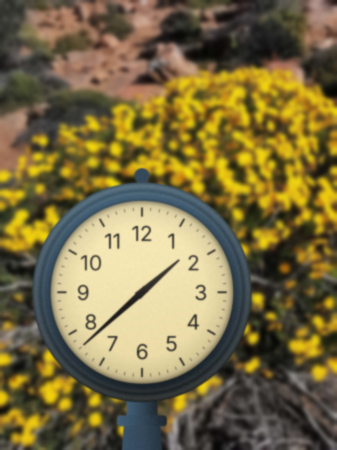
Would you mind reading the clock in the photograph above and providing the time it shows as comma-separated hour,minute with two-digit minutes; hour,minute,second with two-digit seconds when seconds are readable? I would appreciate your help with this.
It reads 1,38
